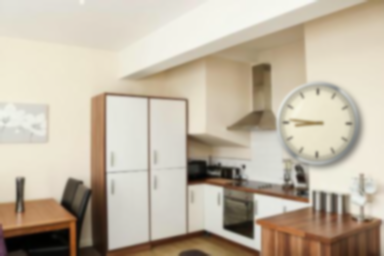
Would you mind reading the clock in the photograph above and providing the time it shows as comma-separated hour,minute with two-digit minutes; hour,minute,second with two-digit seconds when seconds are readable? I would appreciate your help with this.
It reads 8,46
